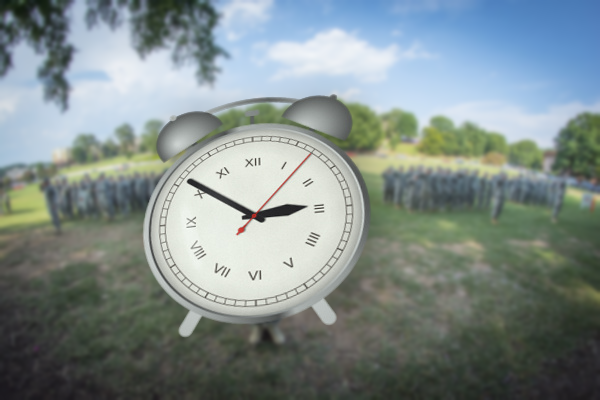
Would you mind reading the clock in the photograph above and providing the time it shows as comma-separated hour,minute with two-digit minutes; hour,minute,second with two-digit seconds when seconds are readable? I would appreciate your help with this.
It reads 2,51,07
